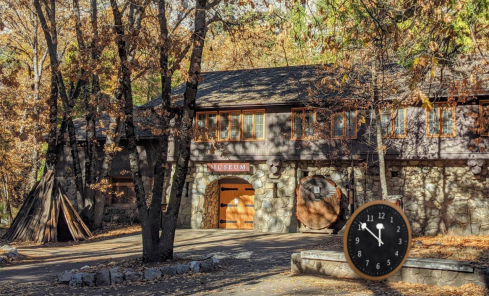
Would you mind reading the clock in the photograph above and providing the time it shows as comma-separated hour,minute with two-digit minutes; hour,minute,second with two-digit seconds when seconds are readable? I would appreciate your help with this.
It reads 11,51
